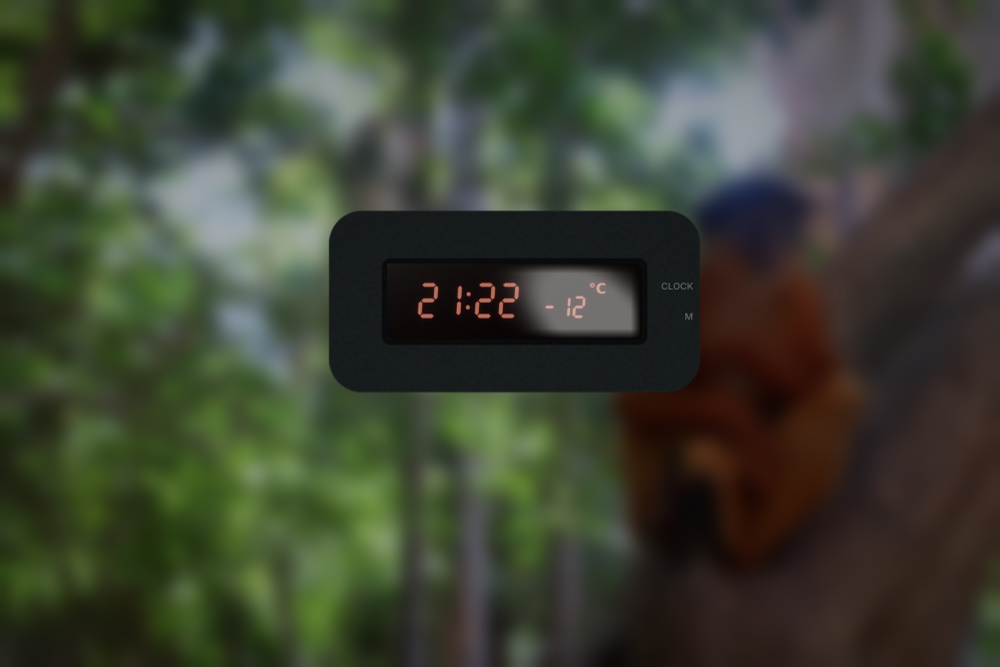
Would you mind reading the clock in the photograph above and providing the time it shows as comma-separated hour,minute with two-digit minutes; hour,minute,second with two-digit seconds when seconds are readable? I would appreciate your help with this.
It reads 21,22
